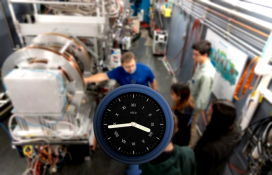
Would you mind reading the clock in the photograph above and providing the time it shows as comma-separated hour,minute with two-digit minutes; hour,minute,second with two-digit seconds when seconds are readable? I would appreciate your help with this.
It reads 3,44
